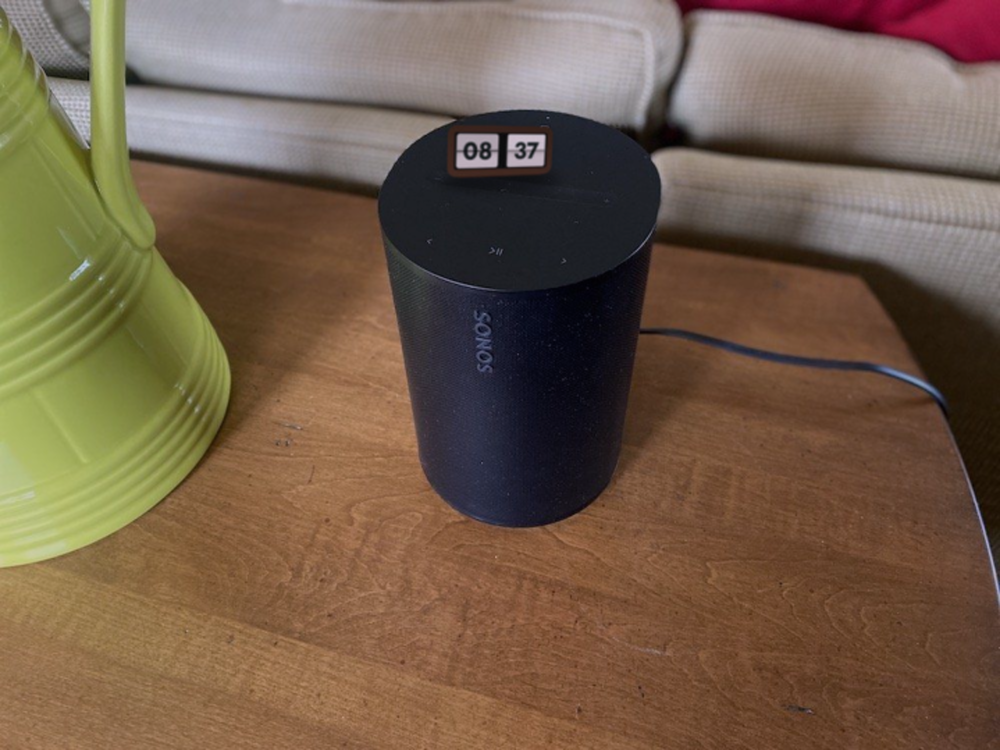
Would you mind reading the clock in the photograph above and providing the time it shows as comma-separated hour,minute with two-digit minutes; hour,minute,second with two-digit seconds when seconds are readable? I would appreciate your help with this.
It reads 8,37
